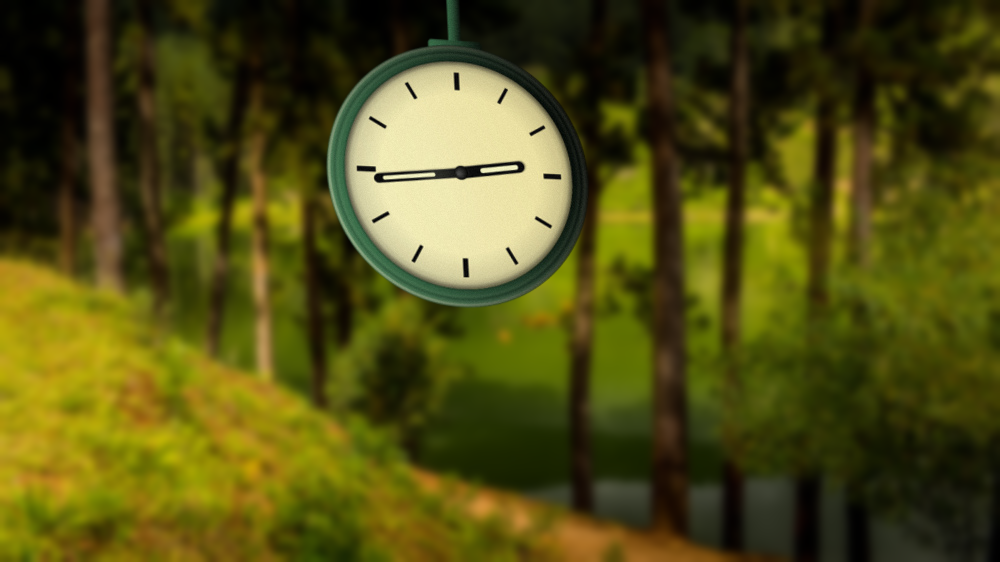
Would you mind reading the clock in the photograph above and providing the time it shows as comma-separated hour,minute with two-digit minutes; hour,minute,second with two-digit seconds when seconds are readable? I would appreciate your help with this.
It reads 2,44
